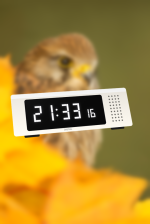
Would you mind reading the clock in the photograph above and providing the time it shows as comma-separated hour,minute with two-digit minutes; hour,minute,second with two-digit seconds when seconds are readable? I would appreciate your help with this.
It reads 21,33,16
